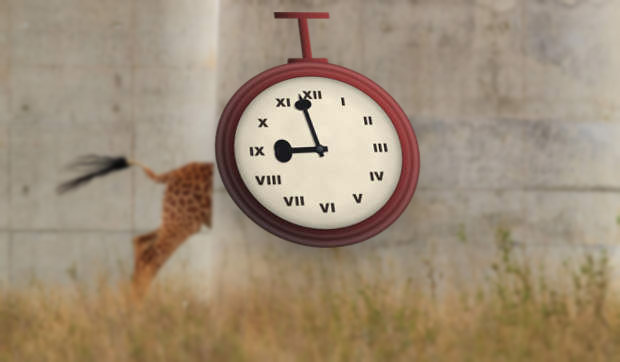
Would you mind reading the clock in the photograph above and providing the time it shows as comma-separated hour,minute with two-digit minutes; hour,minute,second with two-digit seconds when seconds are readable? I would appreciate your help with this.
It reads 8,58
